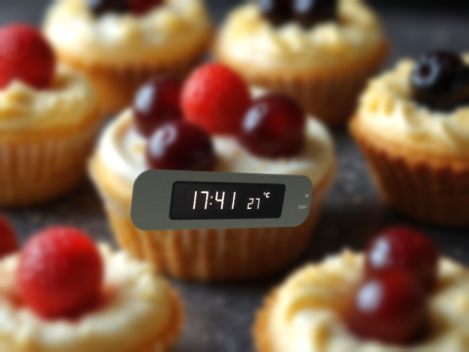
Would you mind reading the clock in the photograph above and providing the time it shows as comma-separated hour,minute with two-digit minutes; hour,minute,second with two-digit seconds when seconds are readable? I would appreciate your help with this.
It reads 17,41
